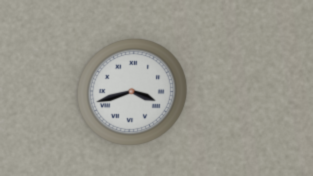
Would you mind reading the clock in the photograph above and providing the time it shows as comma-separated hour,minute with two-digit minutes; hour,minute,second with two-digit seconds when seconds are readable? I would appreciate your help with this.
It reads 3,42
